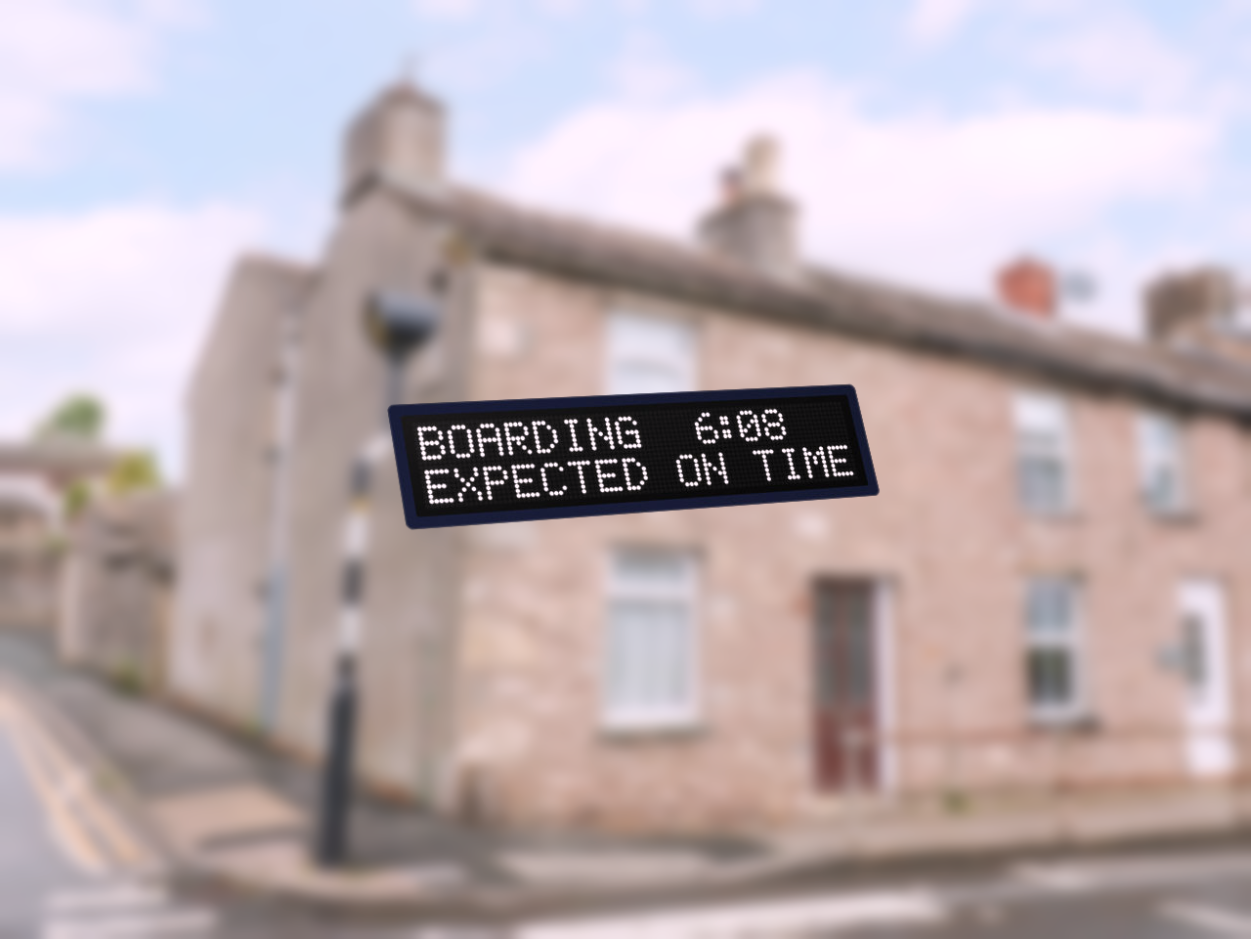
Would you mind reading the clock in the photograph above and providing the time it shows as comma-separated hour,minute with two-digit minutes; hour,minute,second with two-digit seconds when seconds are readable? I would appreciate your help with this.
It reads 6,08
